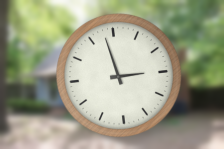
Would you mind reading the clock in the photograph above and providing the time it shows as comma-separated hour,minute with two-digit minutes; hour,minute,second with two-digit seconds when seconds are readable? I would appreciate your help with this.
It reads 2,58
